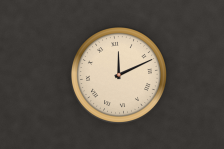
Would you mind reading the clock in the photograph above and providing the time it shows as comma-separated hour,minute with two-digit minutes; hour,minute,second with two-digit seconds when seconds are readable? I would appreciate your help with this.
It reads 12,12
